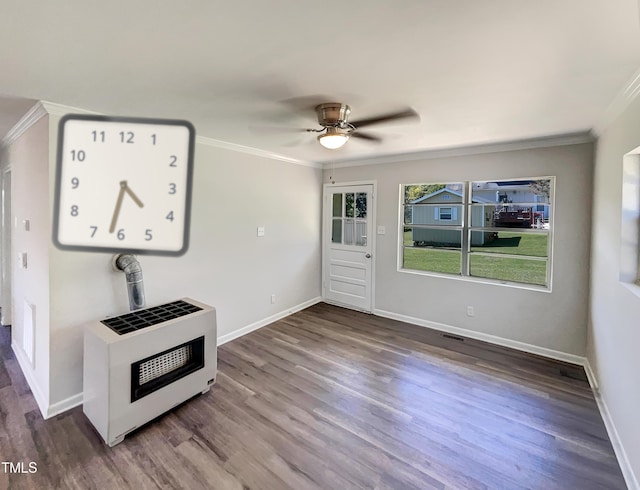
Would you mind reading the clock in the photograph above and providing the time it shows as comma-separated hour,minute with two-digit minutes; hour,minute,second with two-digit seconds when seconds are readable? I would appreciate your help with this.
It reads 4,32
